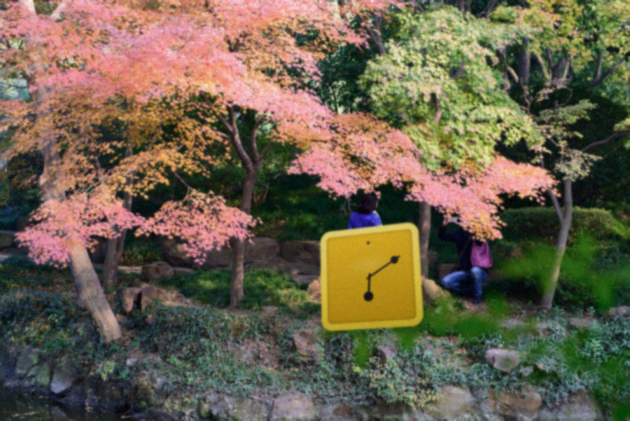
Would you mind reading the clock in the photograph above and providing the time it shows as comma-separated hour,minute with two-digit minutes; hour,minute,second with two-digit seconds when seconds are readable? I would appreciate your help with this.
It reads 6,10
